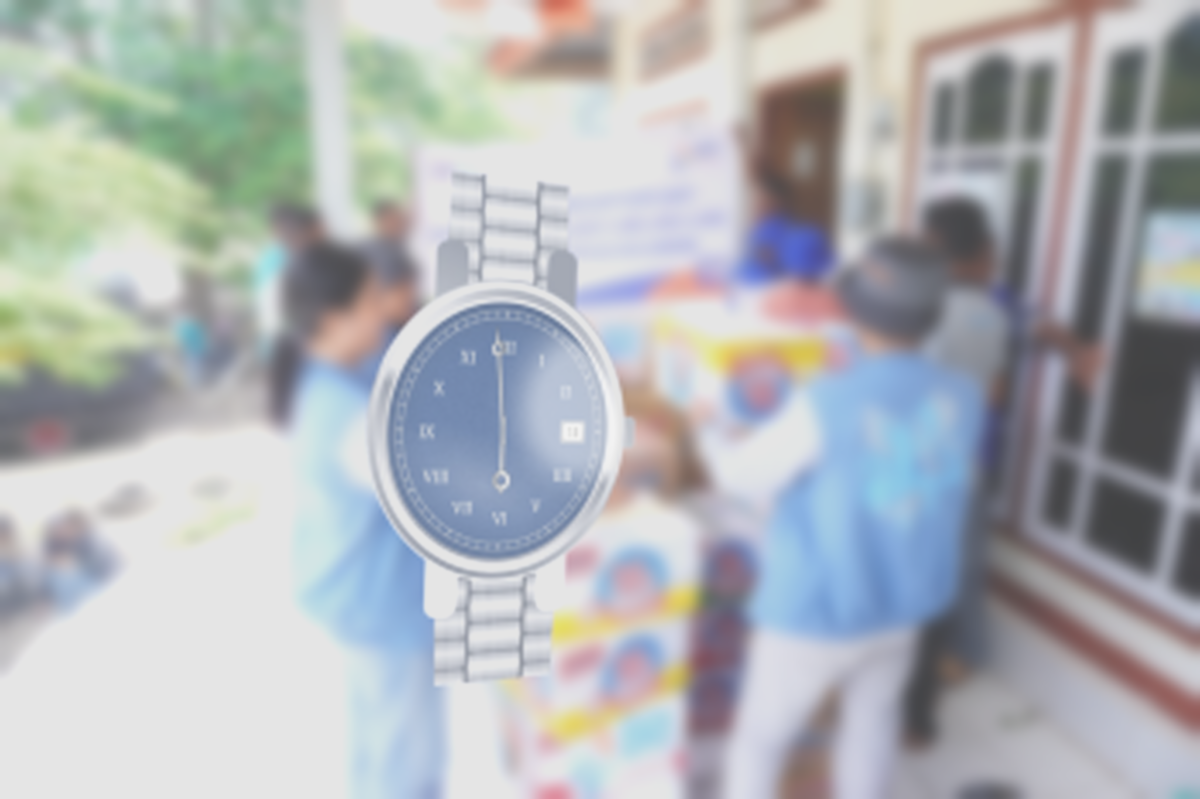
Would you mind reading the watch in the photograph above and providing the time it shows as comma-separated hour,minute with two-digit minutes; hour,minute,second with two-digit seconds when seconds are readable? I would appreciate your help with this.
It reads 5,59
